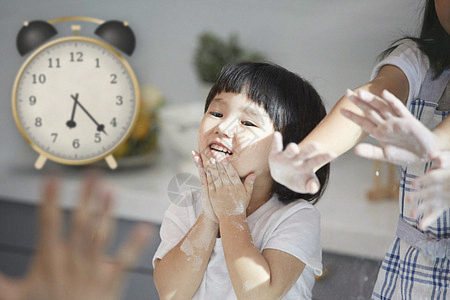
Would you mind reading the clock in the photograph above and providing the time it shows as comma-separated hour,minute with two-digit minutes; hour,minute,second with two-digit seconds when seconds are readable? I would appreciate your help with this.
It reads 6,23
